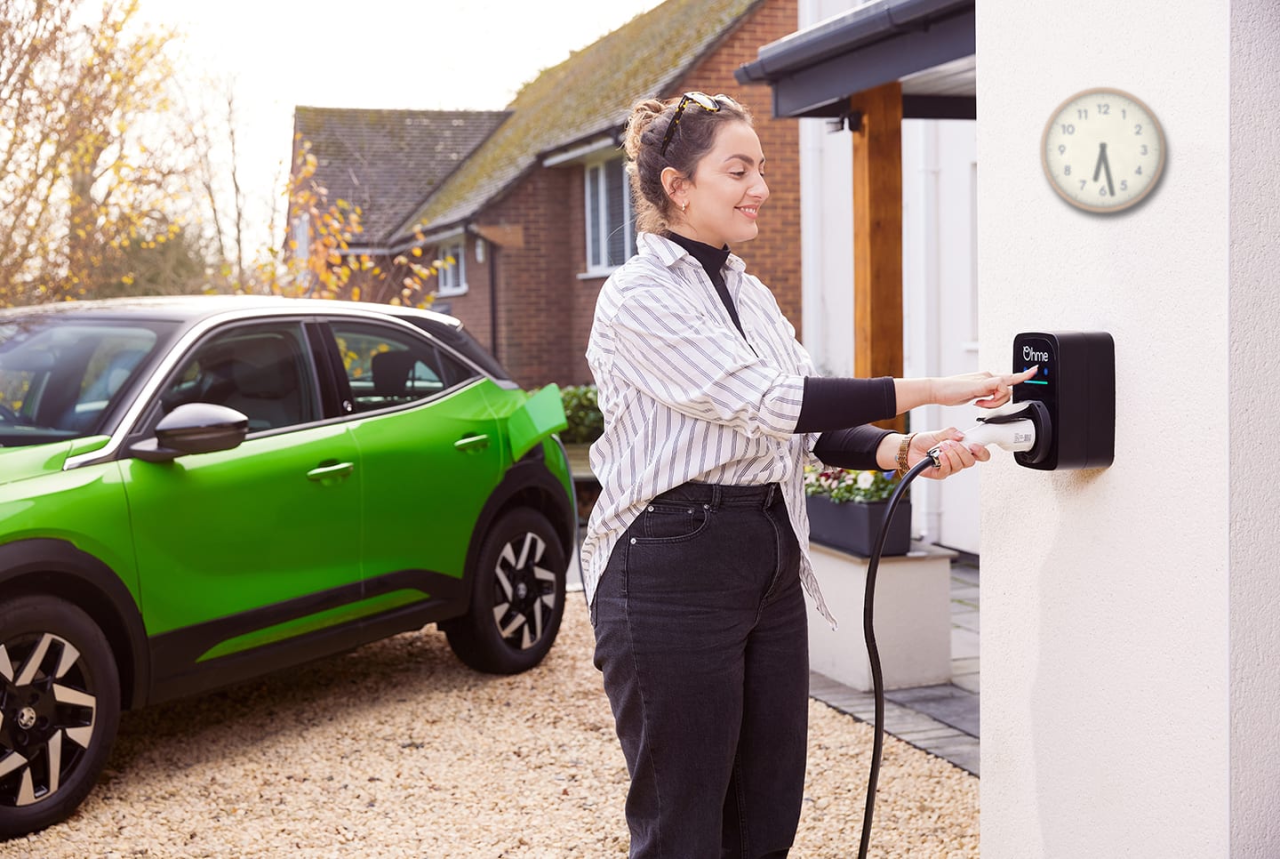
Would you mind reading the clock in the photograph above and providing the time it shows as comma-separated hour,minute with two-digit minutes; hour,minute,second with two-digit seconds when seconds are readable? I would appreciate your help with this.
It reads 6,28
